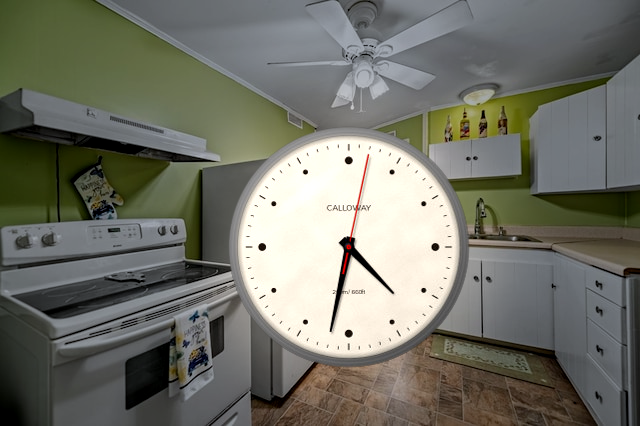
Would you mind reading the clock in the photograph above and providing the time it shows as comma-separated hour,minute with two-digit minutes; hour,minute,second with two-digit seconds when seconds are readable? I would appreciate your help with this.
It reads 4,32,02
